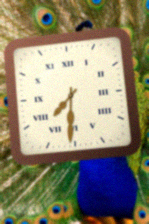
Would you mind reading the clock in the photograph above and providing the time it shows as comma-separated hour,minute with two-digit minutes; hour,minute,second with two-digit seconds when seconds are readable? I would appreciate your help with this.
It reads 7,31
